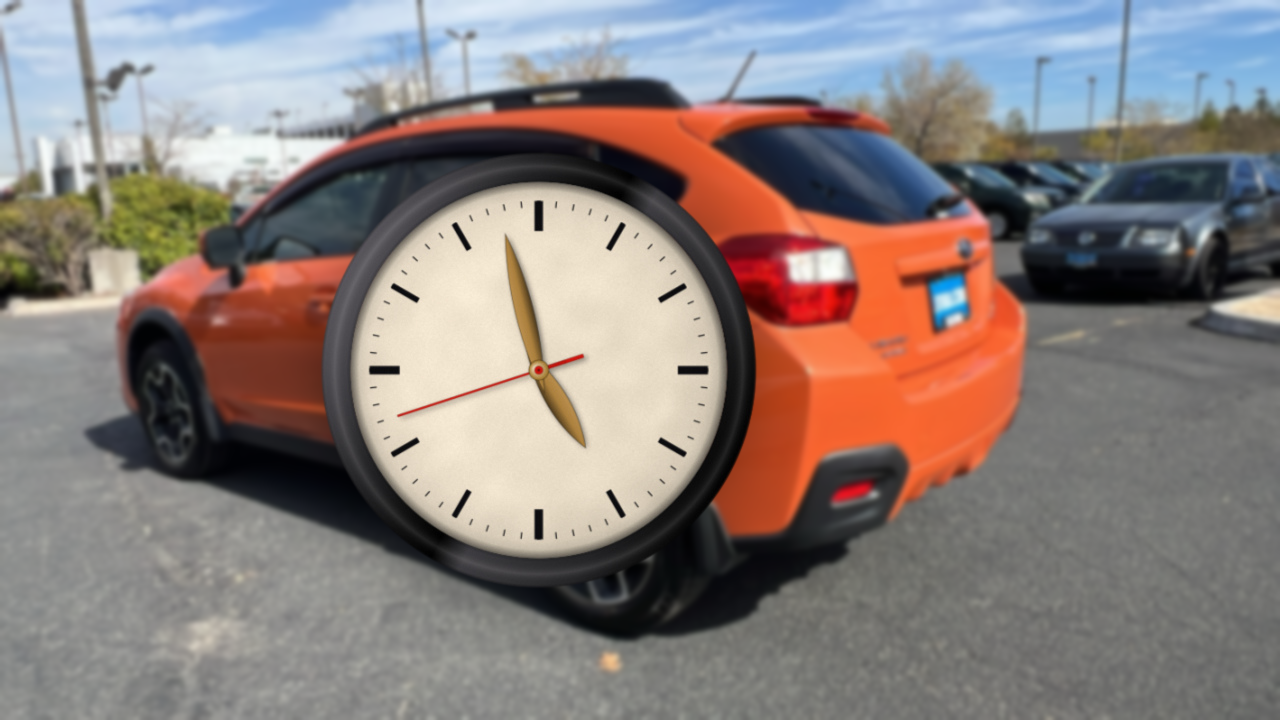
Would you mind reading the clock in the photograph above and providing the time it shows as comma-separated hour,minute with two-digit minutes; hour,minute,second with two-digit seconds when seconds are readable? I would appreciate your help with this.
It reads 4,57,42
